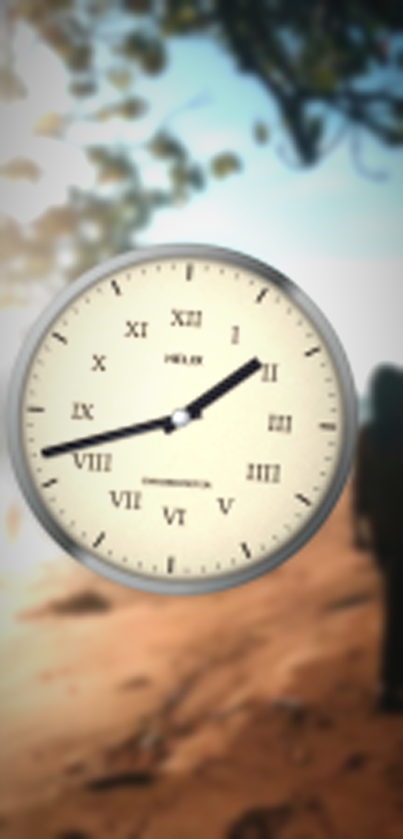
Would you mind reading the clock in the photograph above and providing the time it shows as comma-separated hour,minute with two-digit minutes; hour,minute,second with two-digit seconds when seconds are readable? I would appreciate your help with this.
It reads 1,42
